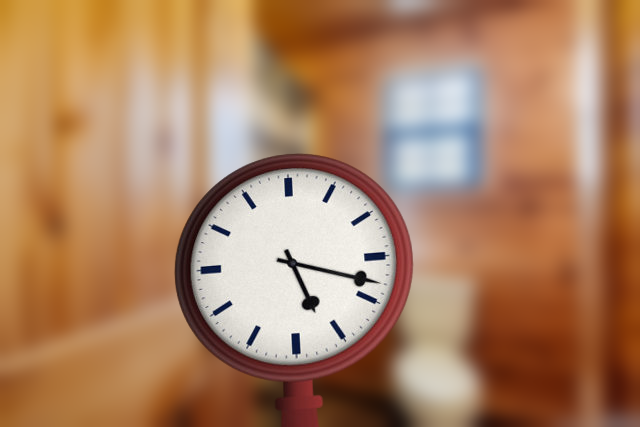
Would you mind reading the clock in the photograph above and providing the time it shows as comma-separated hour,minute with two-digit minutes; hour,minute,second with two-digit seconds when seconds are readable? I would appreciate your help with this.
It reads 5,18
